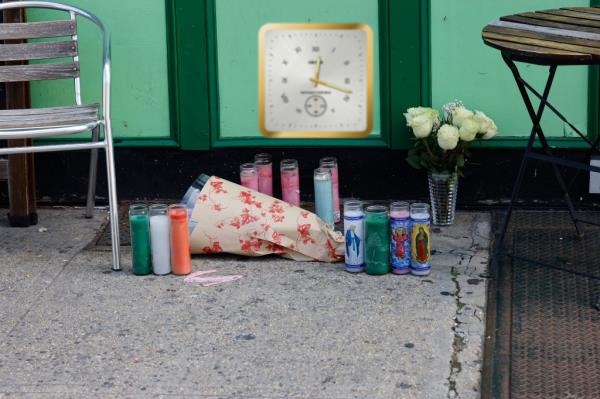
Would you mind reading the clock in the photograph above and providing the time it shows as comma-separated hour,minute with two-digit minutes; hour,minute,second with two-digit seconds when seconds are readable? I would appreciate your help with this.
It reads 12,18
